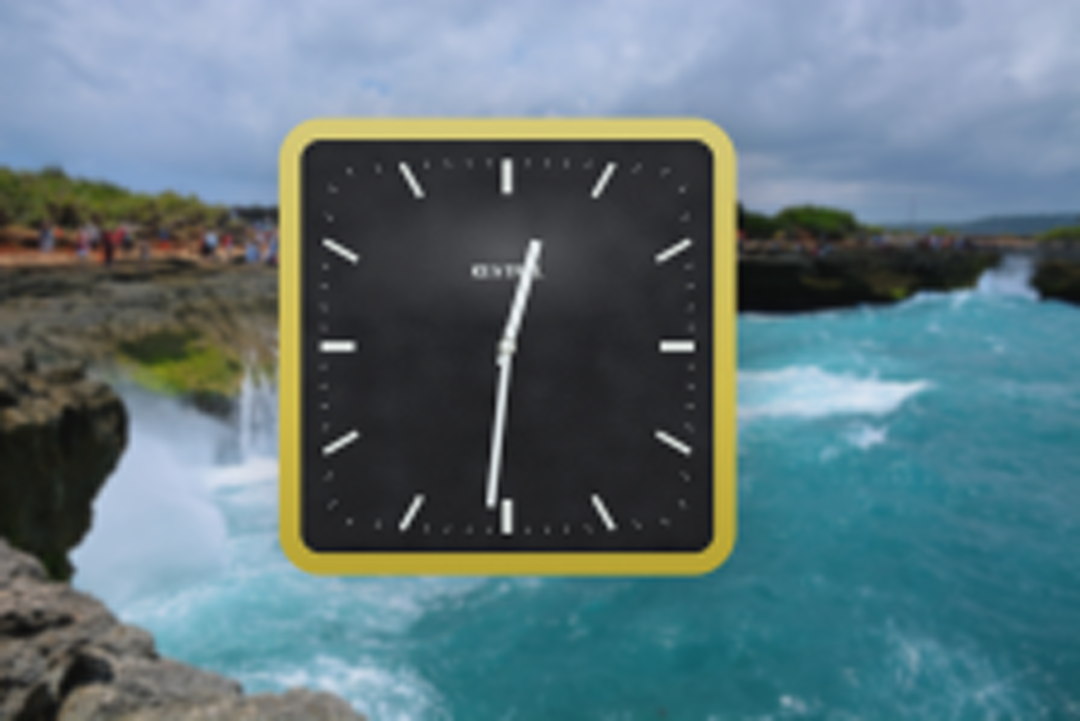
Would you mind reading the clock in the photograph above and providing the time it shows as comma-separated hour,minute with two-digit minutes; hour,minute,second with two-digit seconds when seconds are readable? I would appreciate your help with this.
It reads 12,31
